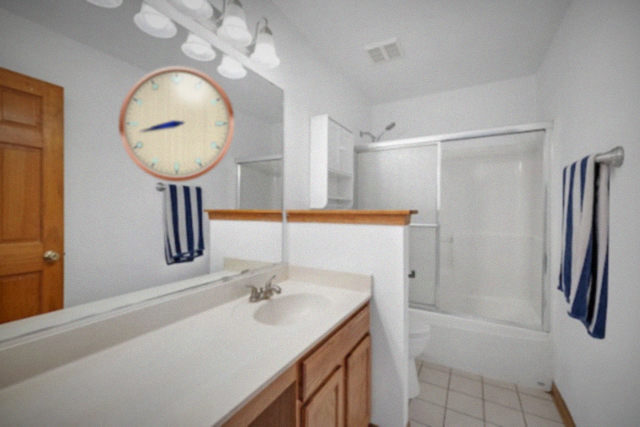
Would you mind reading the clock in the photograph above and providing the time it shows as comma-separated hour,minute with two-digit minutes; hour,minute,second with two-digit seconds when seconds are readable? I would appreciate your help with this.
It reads 8,43
